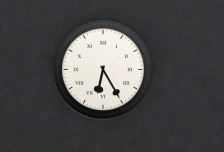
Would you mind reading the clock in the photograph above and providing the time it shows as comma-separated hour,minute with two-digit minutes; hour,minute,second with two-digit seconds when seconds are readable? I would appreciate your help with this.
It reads 6,25
